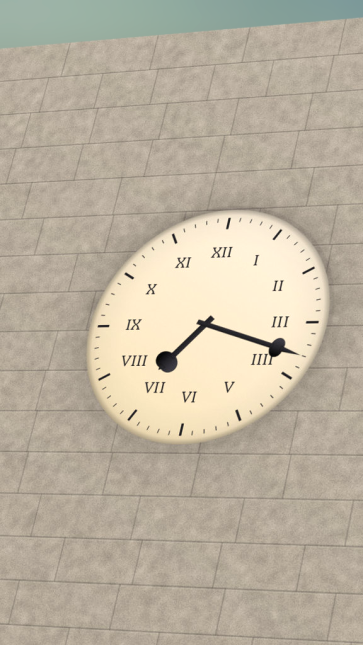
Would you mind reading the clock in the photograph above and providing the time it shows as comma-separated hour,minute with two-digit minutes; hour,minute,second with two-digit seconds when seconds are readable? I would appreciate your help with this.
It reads 7,18
